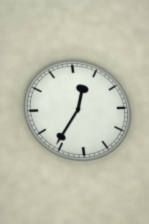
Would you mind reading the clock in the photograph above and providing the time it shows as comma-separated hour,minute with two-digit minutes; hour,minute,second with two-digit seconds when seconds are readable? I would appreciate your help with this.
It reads 12,36
